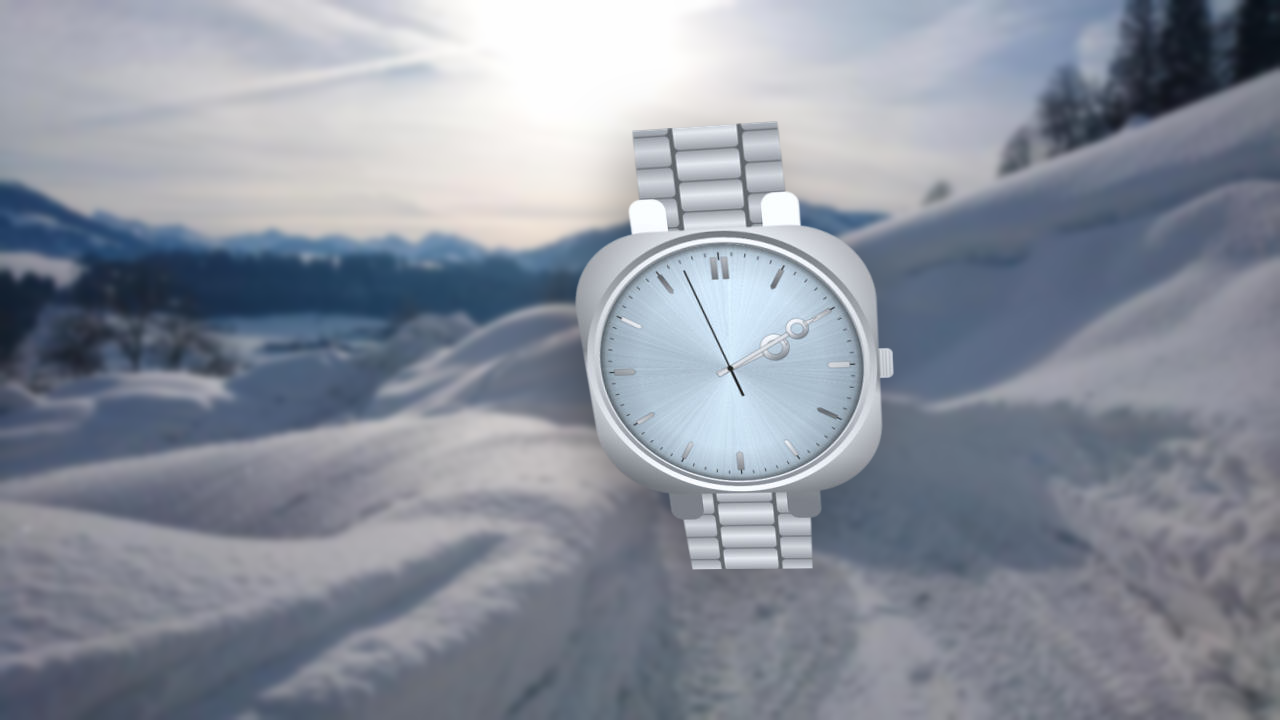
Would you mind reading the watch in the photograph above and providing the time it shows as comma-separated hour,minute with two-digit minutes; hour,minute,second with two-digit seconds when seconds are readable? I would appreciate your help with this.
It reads 2,09,57
